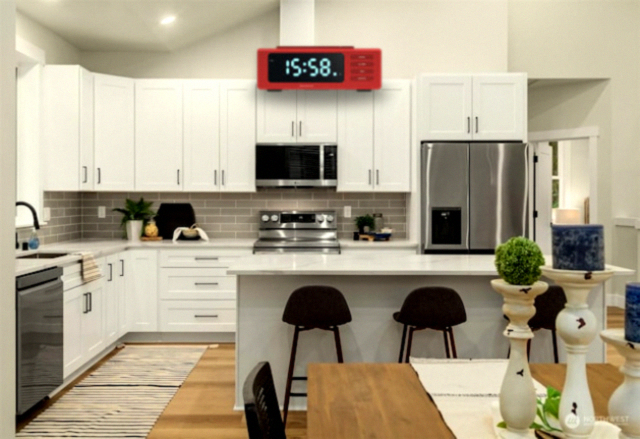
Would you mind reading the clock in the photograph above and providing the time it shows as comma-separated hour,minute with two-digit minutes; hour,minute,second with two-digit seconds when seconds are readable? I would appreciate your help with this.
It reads 15,58
